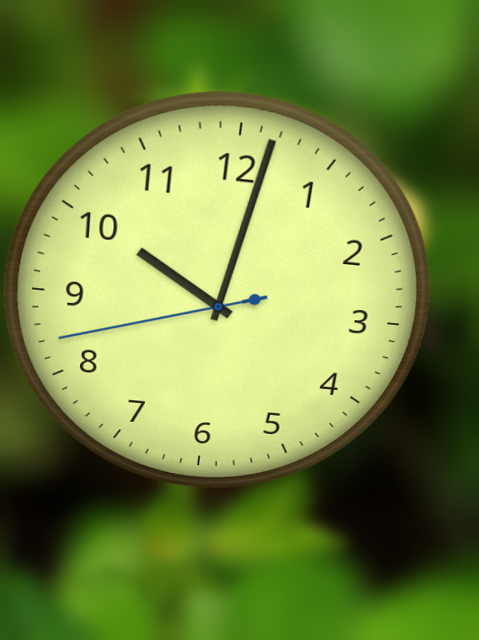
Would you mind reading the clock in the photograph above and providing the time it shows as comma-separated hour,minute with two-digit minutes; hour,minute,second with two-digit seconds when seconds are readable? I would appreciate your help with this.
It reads 10,01,42
